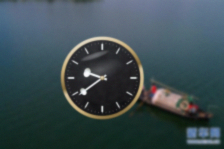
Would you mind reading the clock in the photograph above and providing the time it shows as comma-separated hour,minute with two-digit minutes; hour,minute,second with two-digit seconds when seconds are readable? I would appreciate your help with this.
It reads 9,39
